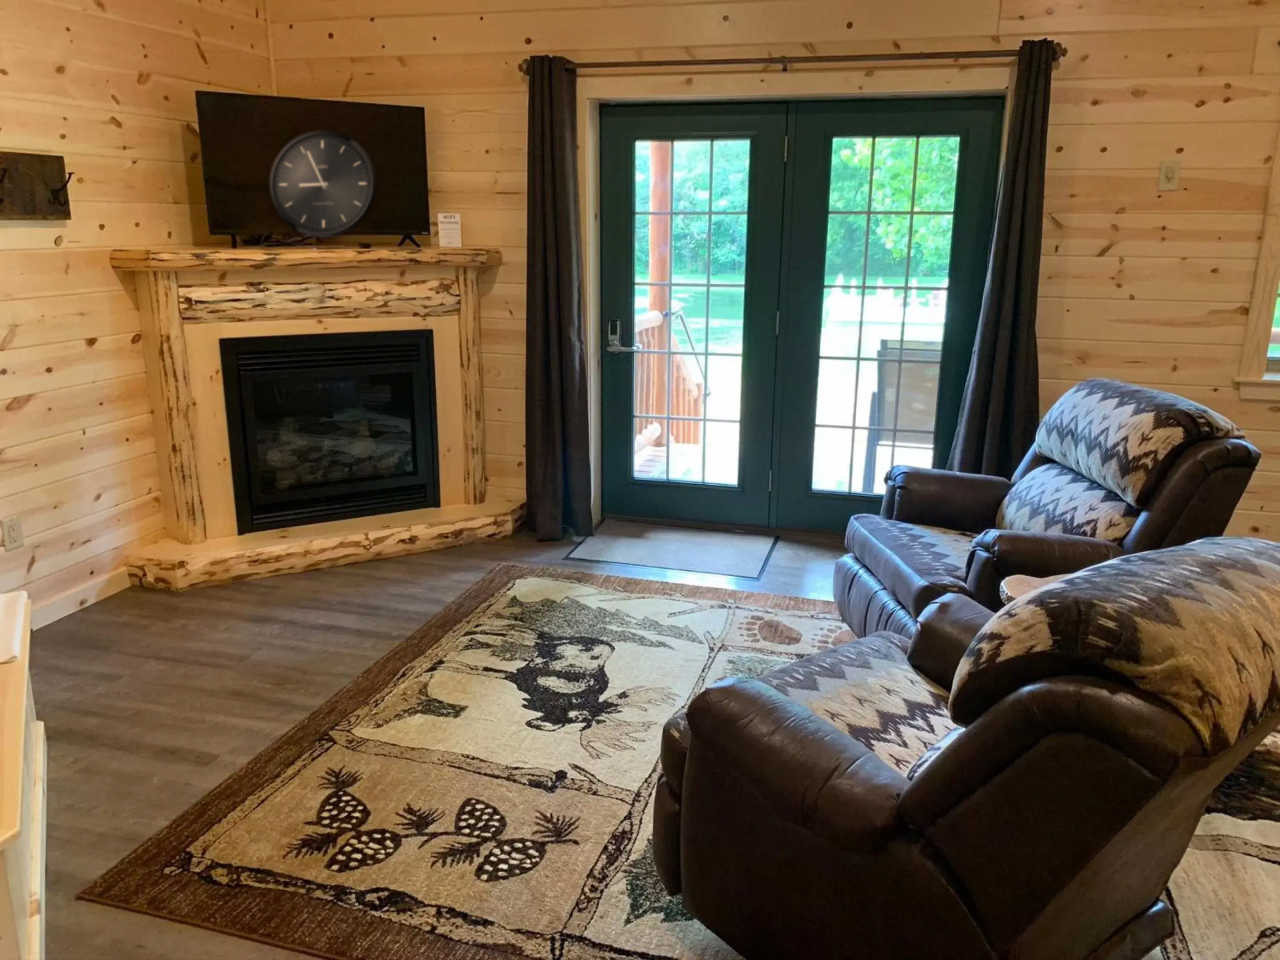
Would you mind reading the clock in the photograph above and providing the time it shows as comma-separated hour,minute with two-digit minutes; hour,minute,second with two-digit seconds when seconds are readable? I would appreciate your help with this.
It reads 8,56
